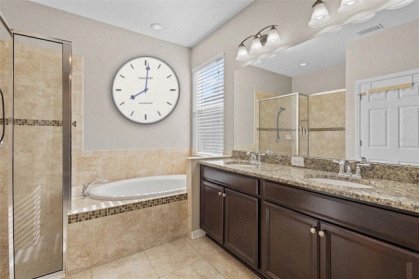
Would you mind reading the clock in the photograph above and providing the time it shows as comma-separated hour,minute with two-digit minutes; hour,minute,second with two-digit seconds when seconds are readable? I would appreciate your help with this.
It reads 8,01
